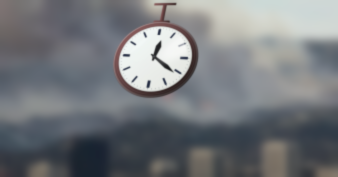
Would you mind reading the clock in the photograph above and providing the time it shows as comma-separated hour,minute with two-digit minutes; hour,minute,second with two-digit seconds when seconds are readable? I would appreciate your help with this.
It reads 12,21
